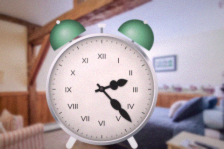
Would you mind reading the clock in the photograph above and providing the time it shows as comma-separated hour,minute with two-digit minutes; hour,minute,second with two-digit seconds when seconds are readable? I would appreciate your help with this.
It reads 2,23
